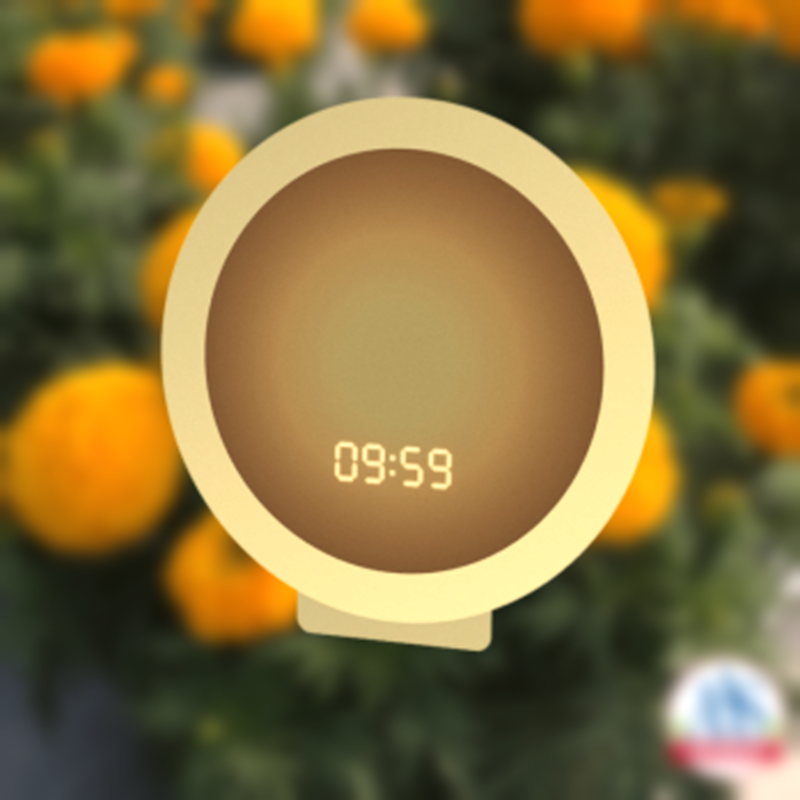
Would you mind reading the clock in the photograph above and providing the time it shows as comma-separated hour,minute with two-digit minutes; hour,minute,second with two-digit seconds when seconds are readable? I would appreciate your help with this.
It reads 9,59
